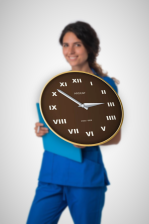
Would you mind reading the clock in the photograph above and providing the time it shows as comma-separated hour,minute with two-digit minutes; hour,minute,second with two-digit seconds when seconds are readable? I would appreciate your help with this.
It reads 2,52
